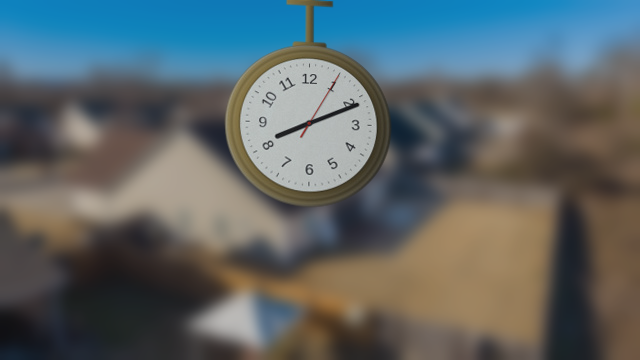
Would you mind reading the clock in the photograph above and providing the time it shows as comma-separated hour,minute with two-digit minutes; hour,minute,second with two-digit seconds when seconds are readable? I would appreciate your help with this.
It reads 8,11,05
